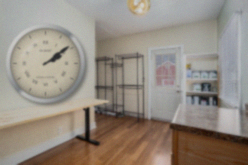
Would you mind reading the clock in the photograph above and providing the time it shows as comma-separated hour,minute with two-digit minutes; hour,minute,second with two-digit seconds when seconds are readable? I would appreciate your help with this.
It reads 2,09
